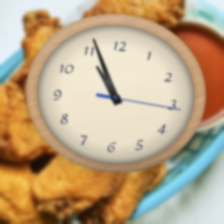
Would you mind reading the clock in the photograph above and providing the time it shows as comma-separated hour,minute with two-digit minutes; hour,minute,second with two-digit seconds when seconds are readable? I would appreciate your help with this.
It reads 10,56,16
